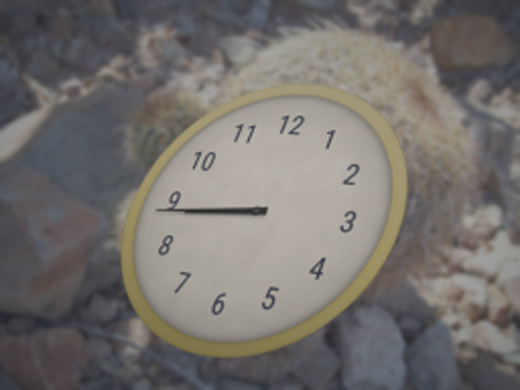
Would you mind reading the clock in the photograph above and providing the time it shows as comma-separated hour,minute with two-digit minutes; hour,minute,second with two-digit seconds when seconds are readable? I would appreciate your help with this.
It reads 8,44
